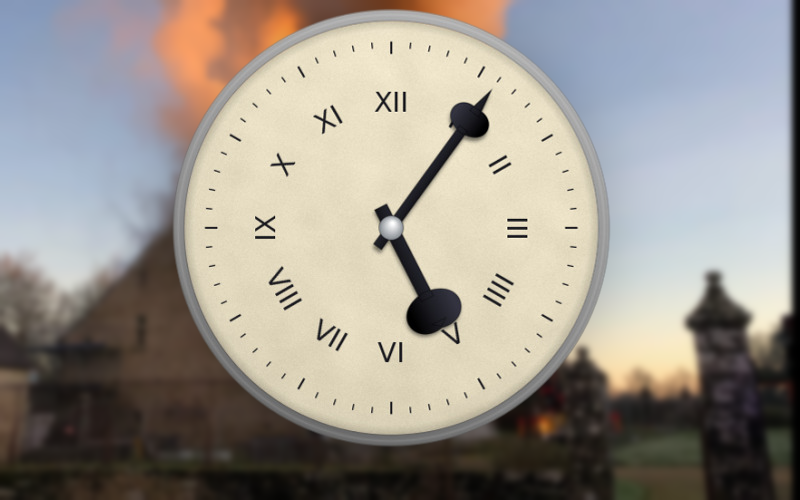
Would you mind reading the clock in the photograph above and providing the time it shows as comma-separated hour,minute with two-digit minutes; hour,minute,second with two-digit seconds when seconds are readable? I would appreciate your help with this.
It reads 5,06
